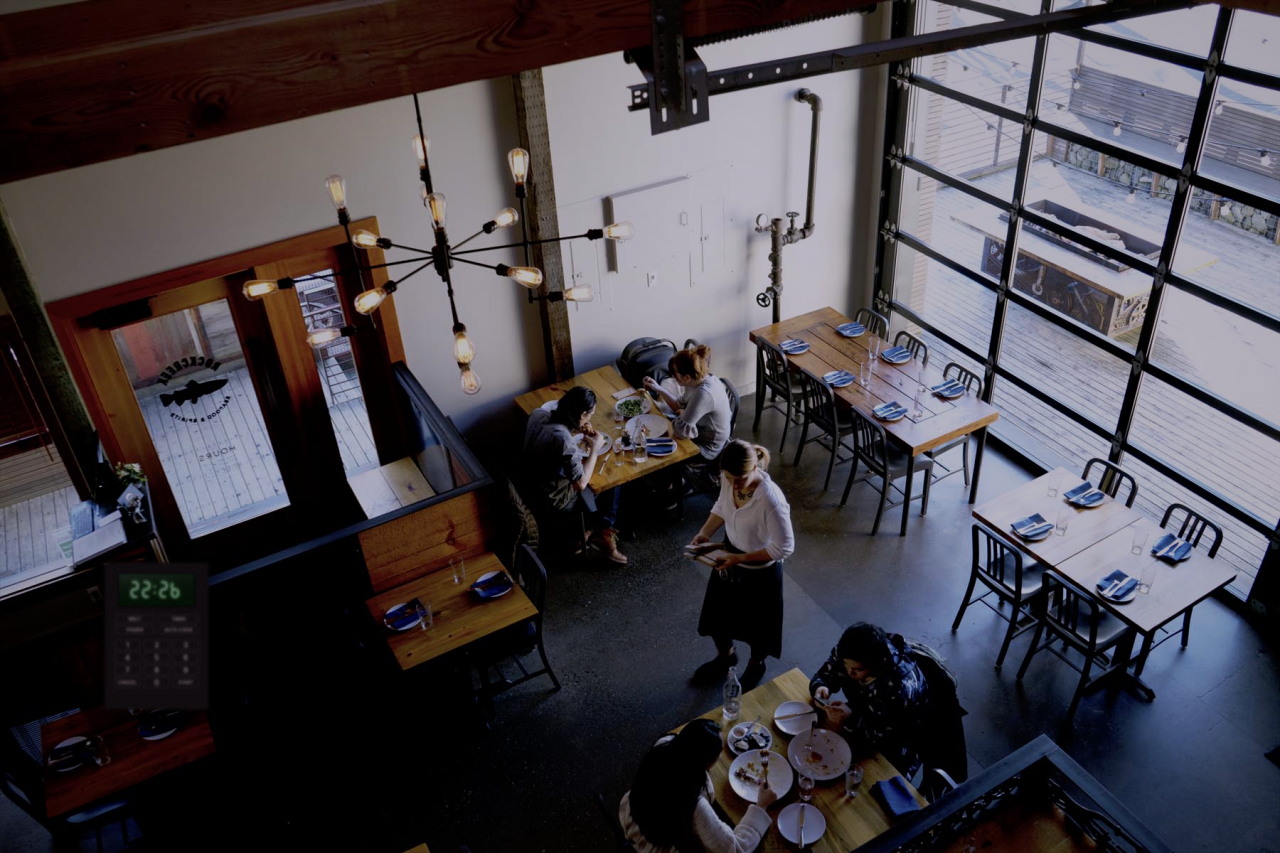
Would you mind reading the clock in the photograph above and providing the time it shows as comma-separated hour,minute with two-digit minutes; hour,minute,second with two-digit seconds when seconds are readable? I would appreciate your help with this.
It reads 22,26
